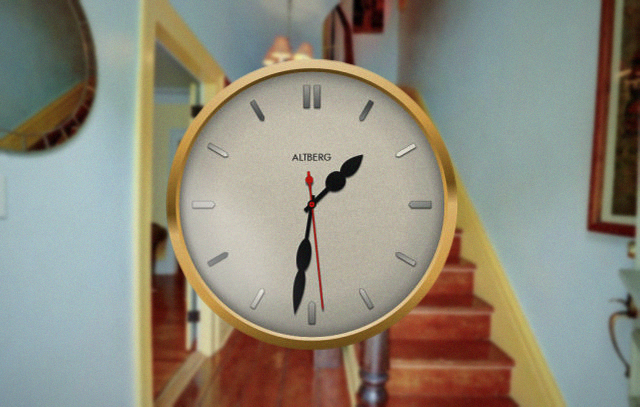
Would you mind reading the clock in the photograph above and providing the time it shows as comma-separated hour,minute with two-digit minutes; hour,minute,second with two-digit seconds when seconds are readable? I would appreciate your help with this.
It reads 1,31,29
